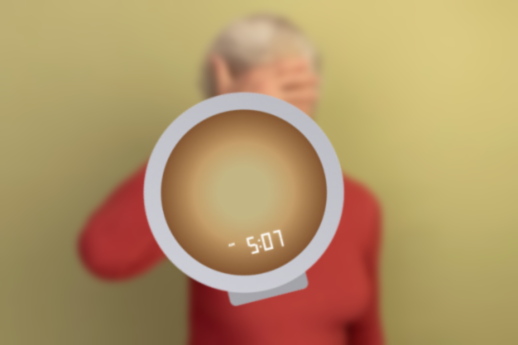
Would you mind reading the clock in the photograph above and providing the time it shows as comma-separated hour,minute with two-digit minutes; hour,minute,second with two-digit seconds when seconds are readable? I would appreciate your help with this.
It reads 5,07
